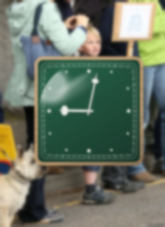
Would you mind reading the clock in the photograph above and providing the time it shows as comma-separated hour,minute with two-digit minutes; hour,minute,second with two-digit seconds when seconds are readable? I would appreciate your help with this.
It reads 9,02
